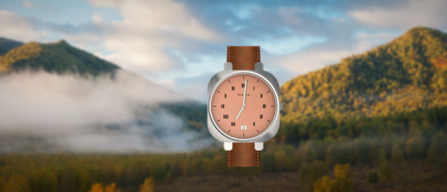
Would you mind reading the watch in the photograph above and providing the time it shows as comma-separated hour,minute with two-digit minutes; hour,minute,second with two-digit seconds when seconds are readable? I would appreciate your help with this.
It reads 7,01
